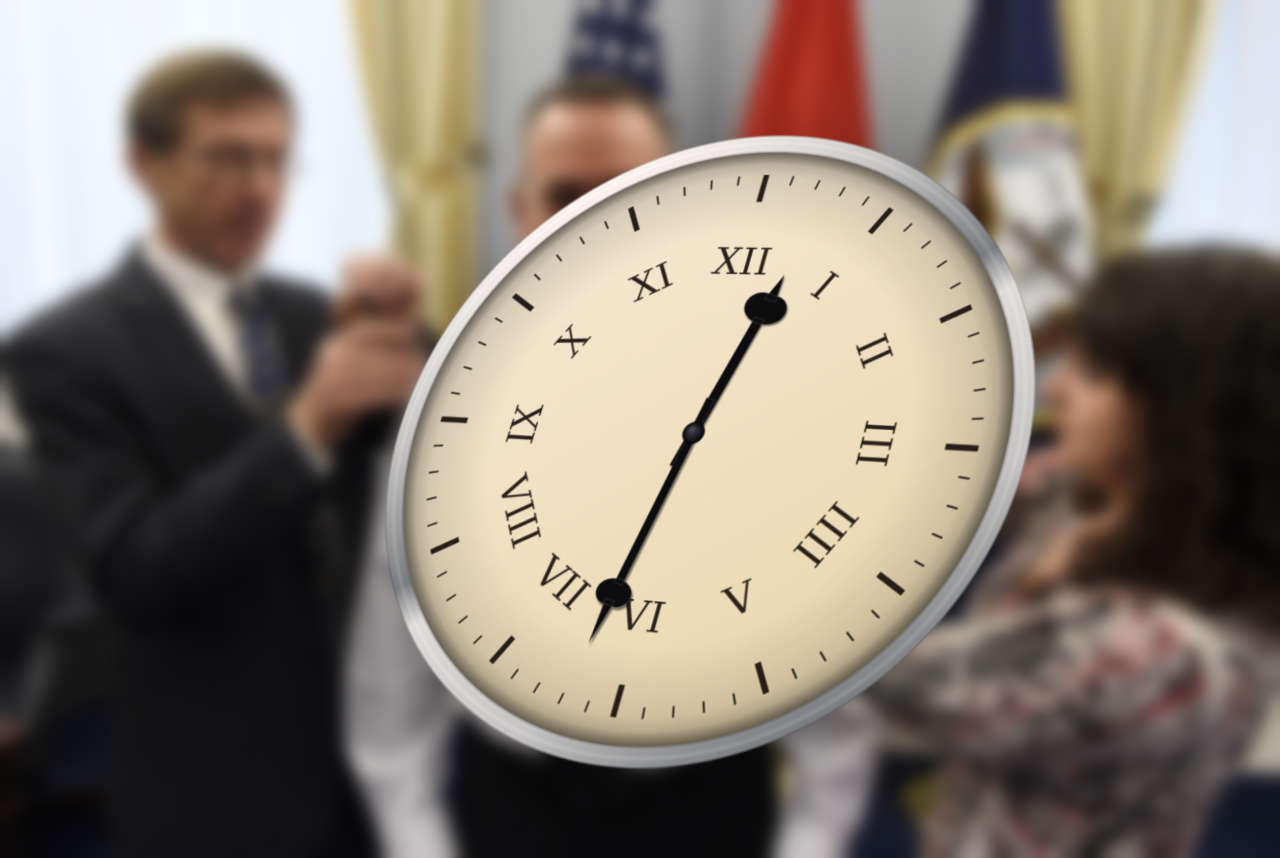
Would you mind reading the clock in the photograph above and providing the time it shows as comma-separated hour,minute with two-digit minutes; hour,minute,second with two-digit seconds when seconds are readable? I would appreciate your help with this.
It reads 12,32
